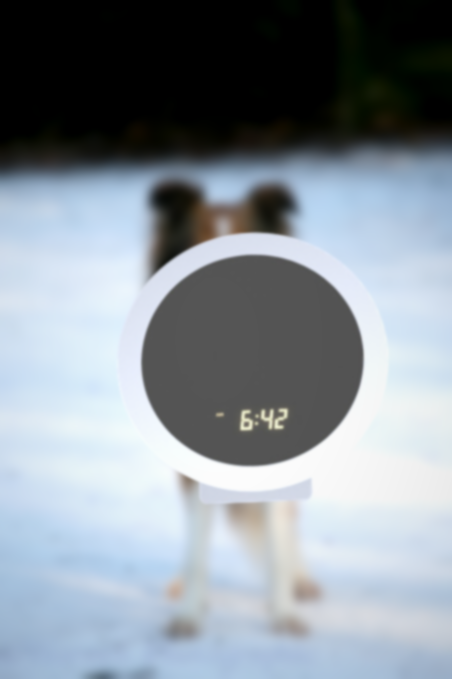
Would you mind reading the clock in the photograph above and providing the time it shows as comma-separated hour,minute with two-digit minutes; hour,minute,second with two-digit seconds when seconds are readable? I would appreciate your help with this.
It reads 6,42
